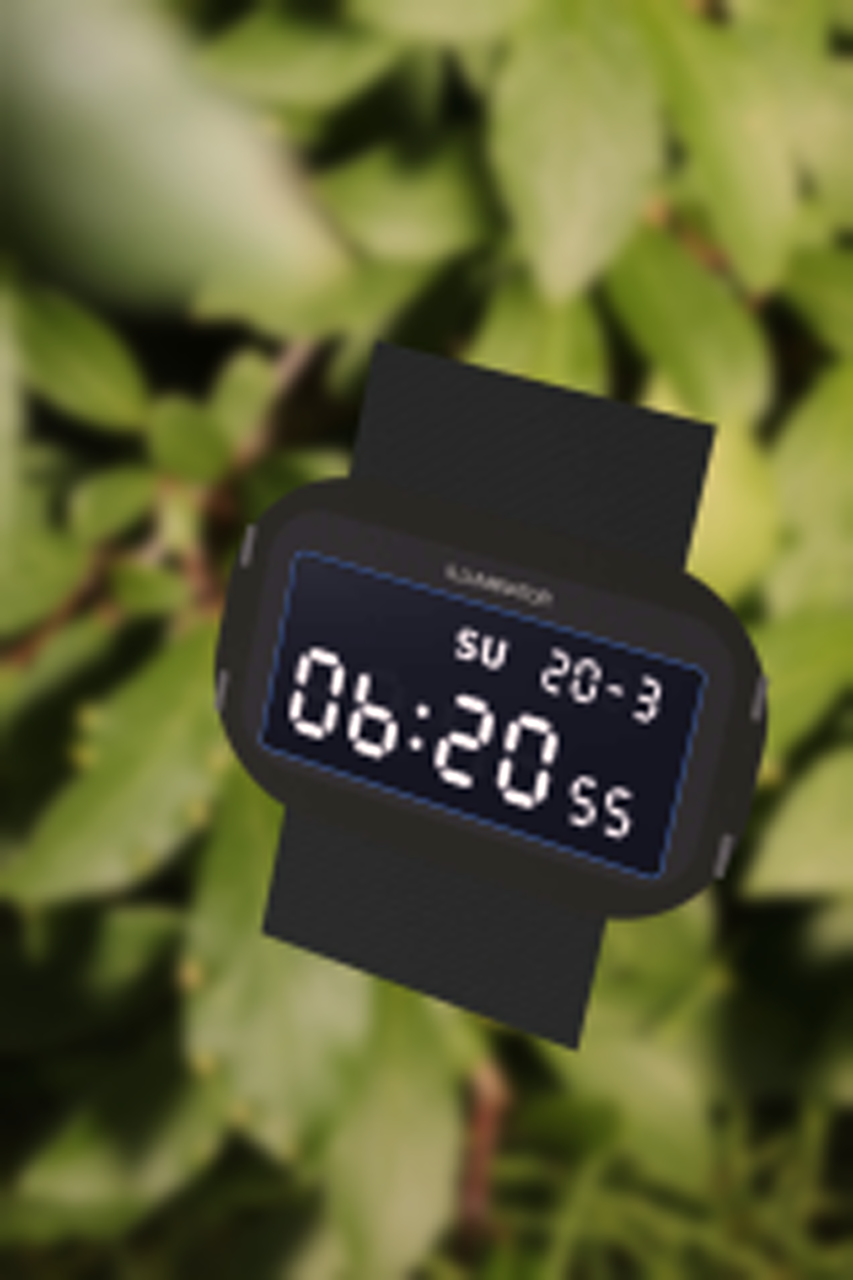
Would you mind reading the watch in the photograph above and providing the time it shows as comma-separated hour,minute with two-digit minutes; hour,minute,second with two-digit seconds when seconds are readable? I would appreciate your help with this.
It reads 6,20,55
